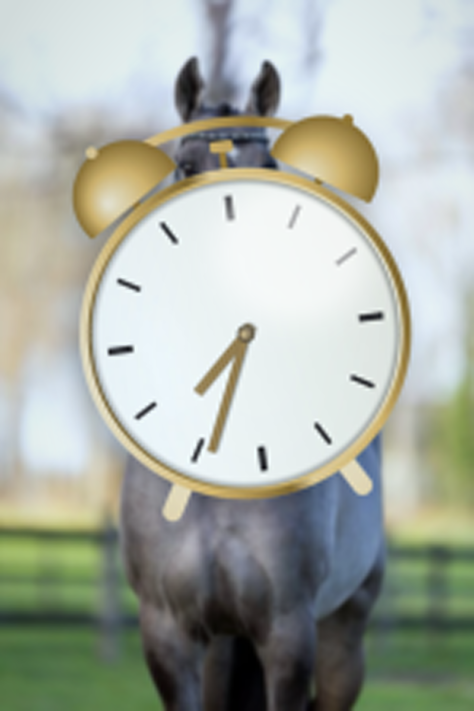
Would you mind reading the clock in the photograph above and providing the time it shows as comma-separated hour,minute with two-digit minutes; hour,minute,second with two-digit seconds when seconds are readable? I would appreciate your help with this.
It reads 7,34
